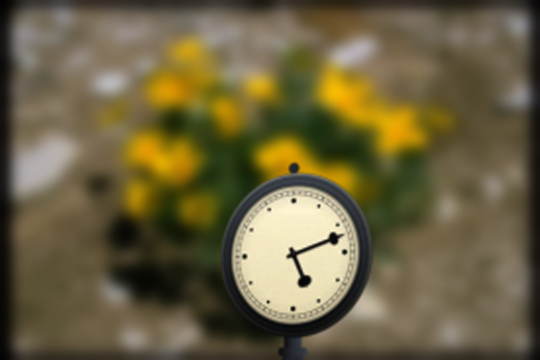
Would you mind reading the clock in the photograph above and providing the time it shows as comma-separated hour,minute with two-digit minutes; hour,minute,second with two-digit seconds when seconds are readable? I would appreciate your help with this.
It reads 5,12
